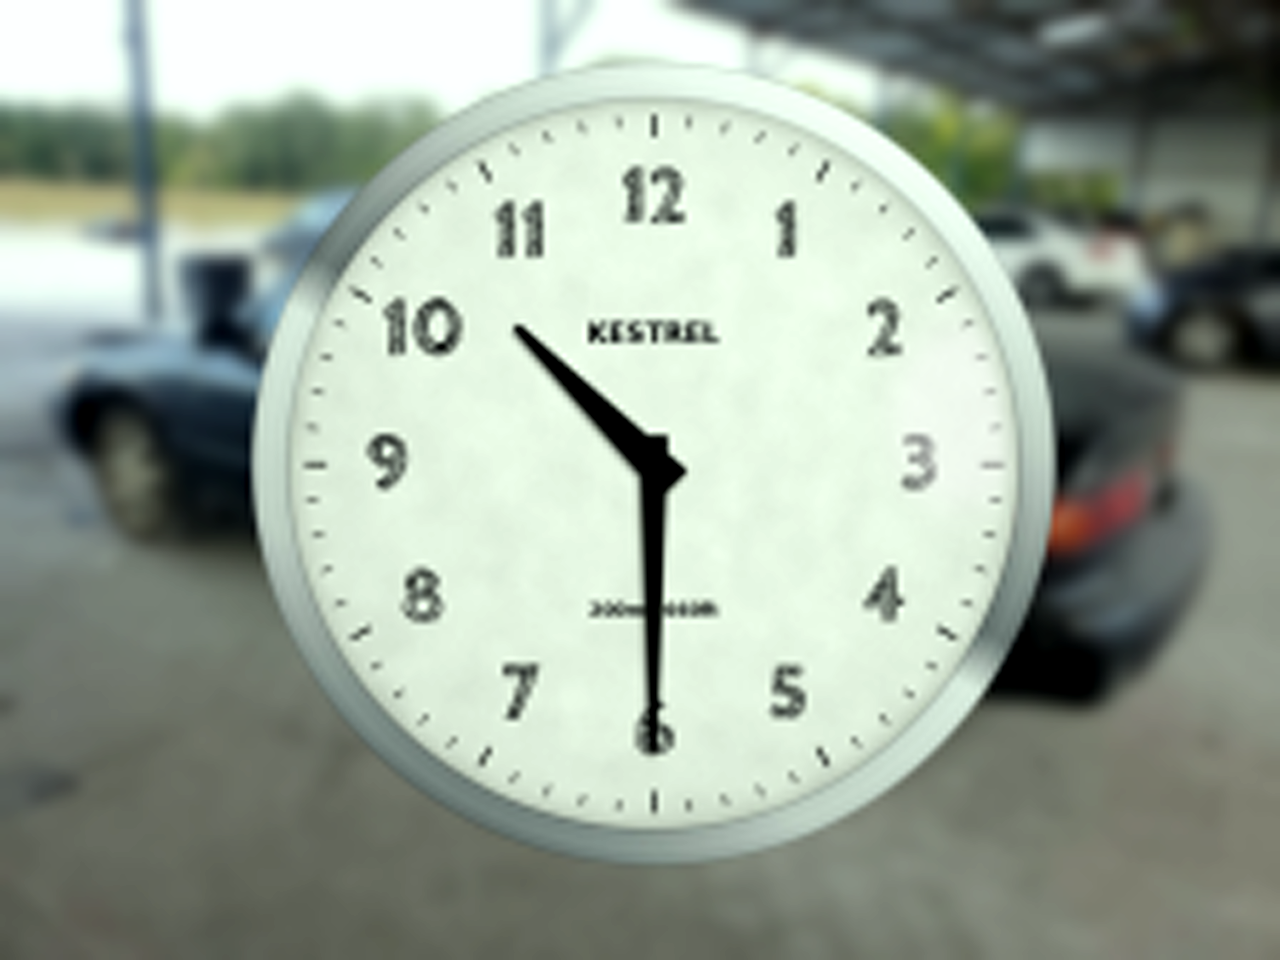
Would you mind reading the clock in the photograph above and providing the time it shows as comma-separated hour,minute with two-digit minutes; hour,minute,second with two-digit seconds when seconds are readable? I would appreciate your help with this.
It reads 10,30
